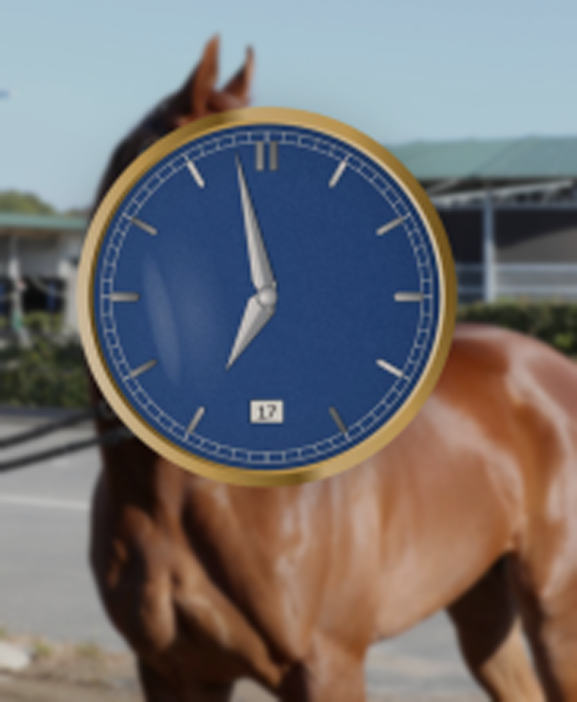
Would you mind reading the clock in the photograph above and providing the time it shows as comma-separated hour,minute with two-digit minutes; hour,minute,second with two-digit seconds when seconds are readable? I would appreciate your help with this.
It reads 6,58
